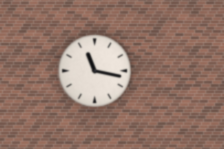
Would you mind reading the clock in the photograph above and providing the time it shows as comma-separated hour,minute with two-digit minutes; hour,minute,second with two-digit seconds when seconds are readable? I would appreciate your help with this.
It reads 11,17
